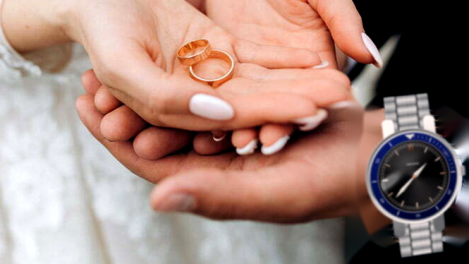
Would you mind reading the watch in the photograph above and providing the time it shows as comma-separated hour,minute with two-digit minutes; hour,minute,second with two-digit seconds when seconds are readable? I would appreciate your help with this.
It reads 1,38
